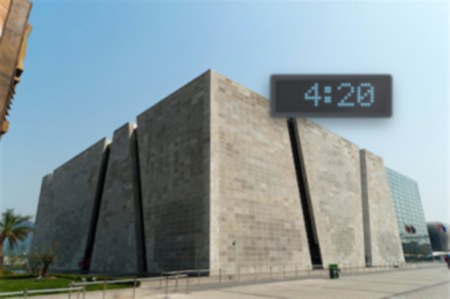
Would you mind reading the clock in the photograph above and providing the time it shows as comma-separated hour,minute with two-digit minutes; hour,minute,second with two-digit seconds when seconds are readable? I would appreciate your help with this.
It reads 4,20
